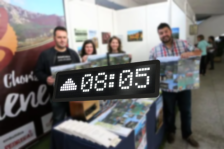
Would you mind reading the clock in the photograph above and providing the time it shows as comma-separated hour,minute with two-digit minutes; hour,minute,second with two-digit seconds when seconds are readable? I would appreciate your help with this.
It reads 8,05
